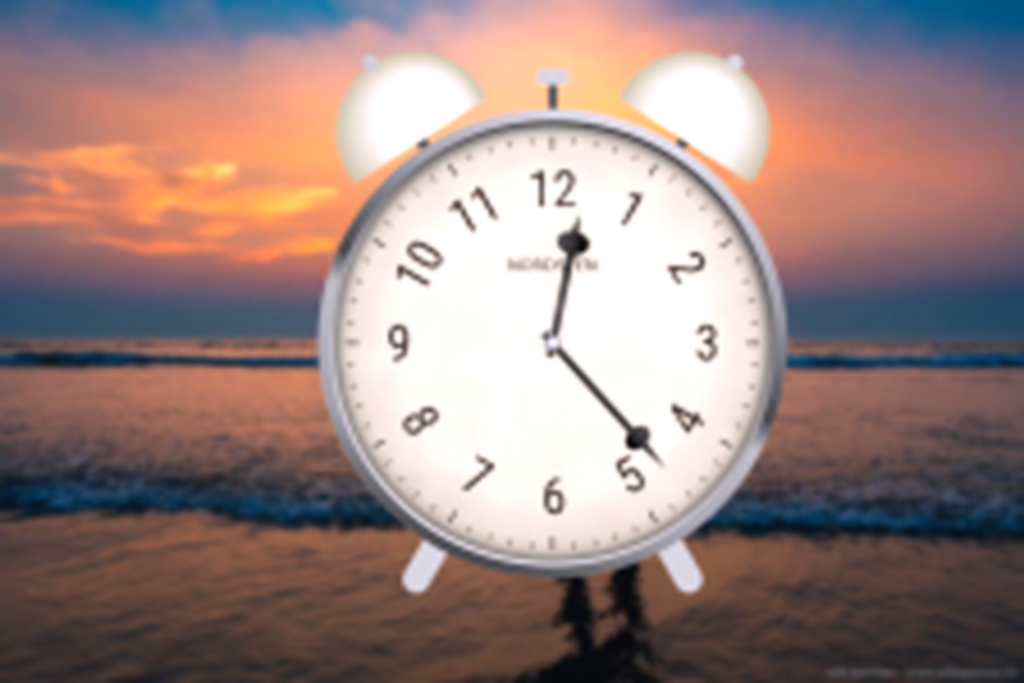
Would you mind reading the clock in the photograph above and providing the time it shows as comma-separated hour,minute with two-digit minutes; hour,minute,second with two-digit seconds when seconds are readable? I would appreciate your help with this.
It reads 12,23
